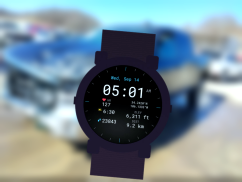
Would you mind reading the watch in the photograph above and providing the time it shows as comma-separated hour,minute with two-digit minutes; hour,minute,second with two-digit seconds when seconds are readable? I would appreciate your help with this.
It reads 5,01
